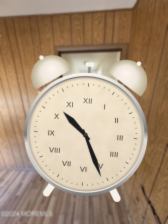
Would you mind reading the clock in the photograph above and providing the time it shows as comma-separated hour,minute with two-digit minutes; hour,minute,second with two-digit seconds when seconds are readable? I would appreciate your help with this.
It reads 10,26
